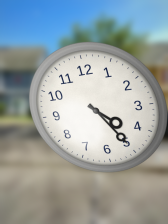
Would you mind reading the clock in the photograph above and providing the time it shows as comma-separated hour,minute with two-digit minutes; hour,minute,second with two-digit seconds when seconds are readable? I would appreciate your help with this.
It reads 4,25
